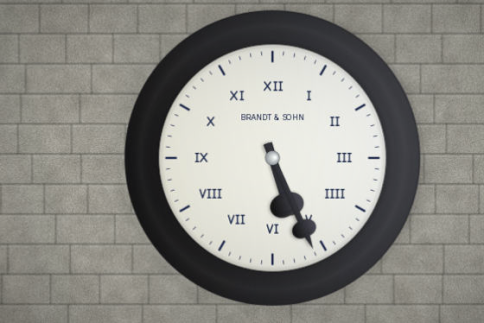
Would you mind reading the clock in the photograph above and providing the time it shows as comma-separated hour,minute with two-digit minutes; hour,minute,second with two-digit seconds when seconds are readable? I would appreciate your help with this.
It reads 5,26
